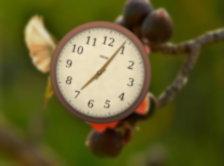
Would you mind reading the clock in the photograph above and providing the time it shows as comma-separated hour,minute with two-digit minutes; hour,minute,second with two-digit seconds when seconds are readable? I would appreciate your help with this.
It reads 7,04
